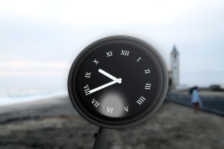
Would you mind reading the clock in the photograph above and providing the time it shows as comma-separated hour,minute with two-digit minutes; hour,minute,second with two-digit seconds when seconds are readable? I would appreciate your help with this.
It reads 9,39
